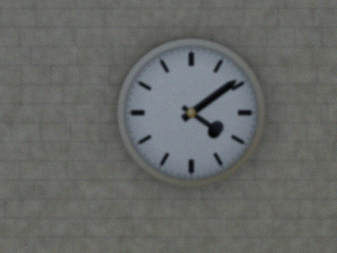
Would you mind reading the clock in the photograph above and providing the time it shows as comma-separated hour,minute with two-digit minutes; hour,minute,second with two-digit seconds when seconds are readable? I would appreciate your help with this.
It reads 4,09
